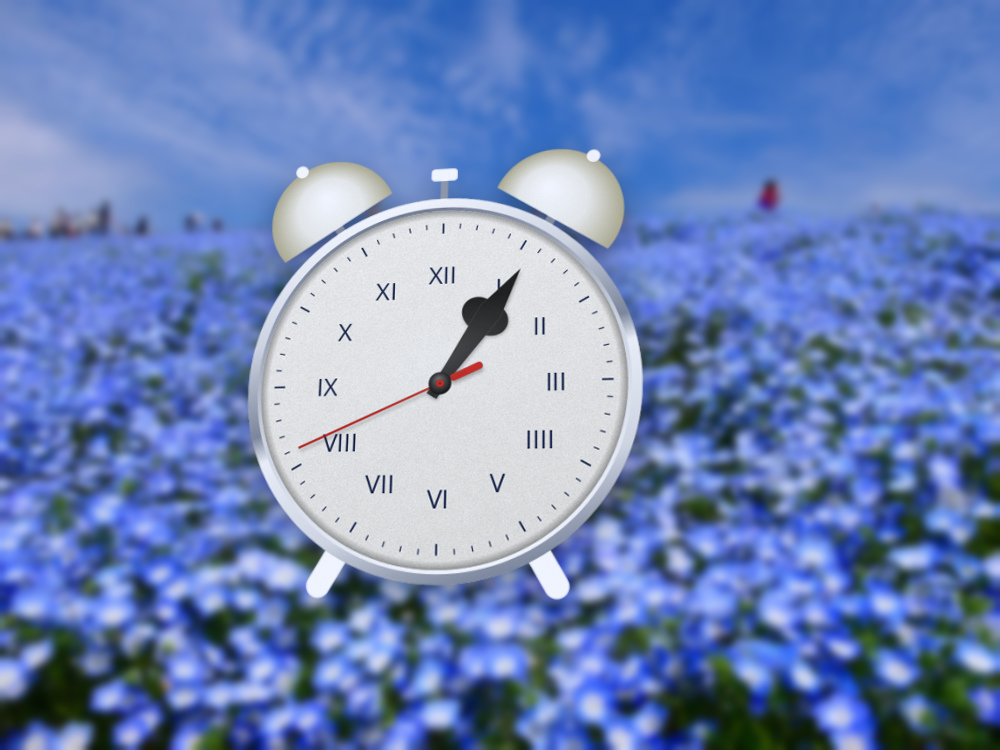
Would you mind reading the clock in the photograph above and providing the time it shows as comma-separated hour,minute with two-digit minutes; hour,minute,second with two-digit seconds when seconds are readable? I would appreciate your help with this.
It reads 1,05,41
